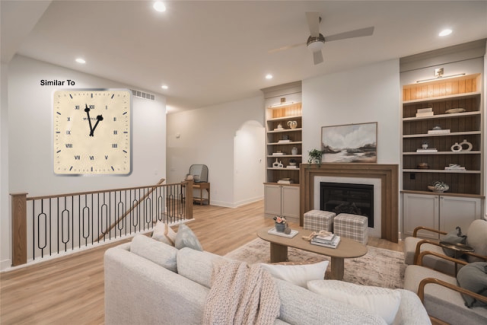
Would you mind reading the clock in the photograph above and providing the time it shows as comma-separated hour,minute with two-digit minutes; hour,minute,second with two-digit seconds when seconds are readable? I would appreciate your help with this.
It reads 12,58
